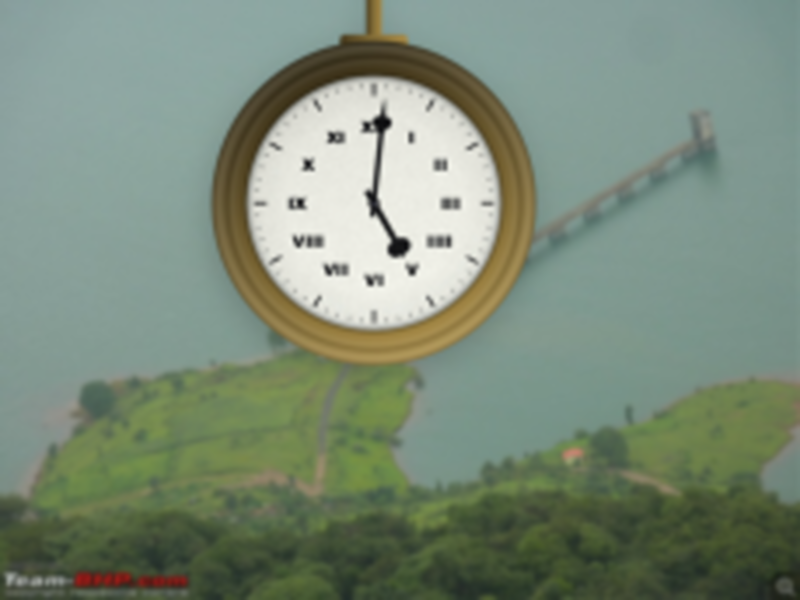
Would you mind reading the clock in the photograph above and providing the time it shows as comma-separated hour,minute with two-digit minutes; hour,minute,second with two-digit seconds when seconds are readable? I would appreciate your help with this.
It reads 5,01
